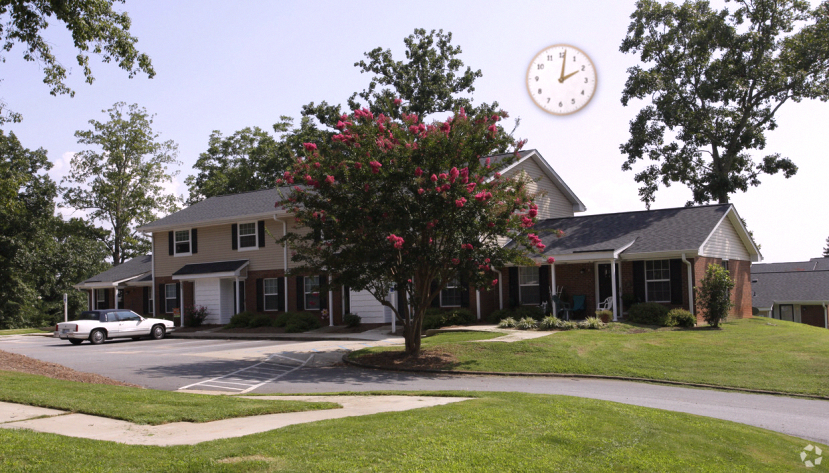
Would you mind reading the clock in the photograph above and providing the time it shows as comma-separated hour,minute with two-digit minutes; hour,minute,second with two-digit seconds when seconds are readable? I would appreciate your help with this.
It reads 2,01
